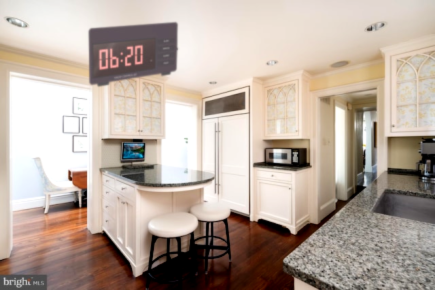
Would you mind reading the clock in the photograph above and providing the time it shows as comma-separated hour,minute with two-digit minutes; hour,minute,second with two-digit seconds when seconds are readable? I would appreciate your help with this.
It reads 6,20
